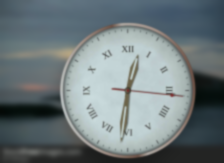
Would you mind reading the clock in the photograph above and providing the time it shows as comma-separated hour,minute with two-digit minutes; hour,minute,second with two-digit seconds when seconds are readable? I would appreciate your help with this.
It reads 12,31,16
